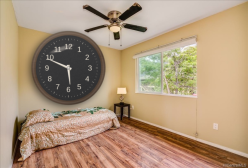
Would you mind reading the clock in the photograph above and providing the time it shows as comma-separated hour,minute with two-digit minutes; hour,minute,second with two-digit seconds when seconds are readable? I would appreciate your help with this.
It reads 5,49
